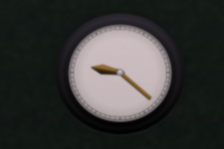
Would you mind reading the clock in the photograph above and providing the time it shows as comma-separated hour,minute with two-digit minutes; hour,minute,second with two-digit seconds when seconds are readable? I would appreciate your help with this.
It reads 9,22
